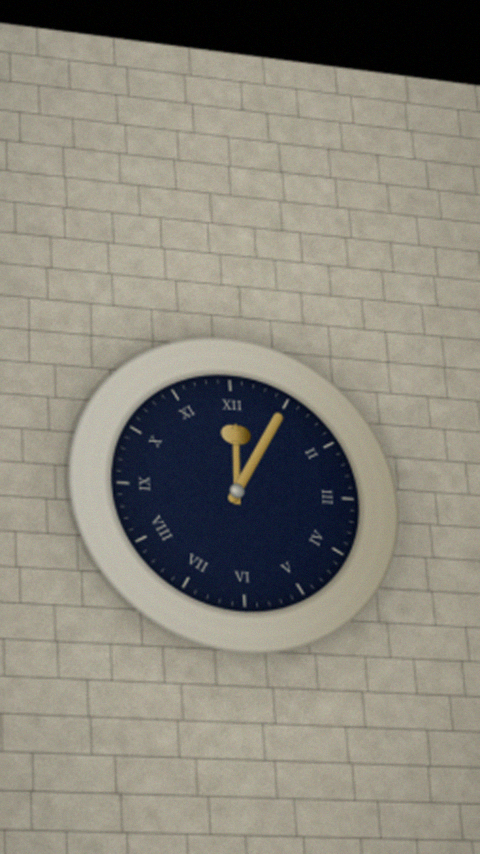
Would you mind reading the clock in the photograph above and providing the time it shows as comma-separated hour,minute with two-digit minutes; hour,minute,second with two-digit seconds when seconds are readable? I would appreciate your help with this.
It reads 12,05
